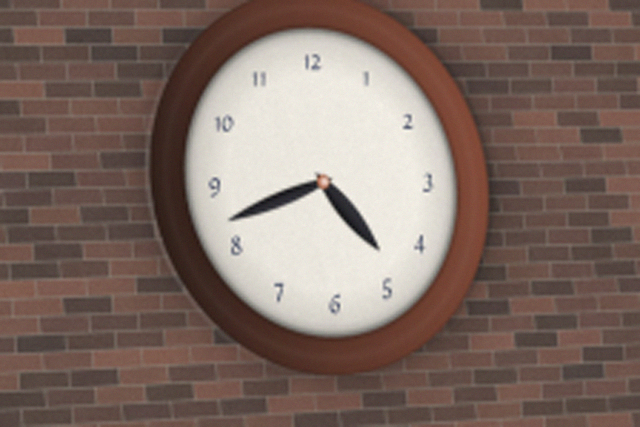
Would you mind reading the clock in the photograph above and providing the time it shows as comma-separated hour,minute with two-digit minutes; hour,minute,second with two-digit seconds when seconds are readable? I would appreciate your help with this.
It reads 4,42
